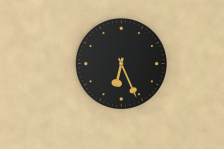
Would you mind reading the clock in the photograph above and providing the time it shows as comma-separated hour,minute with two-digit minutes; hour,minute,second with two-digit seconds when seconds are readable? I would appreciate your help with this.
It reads 6,26
